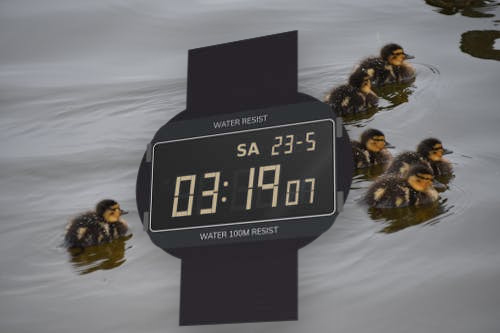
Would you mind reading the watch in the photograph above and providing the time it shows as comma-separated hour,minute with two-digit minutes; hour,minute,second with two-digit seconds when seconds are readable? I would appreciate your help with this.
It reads 3,19,07
